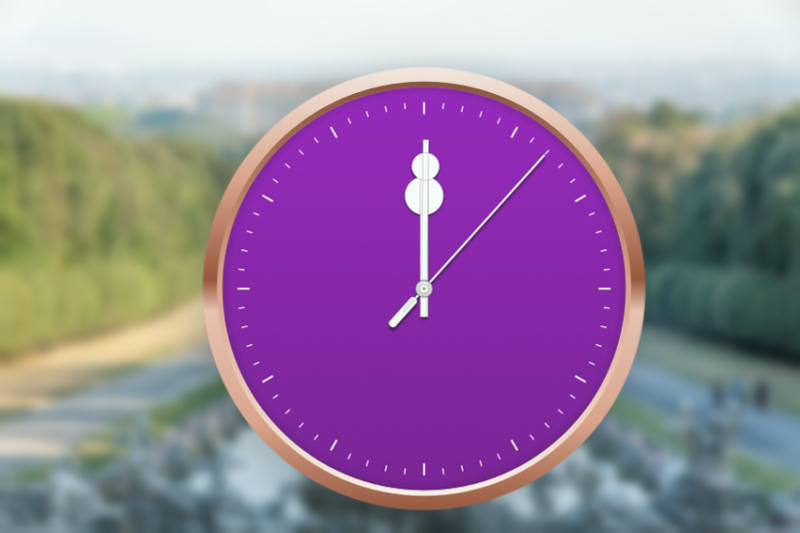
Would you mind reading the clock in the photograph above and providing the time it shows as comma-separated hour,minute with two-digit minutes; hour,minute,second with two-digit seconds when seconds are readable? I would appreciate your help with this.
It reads 12,00,07
